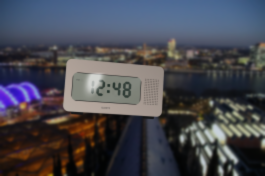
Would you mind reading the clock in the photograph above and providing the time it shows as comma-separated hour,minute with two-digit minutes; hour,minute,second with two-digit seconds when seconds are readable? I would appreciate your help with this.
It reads 12,48
